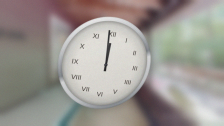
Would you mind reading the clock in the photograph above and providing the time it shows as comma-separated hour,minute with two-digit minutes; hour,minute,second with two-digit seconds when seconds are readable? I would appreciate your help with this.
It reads 11,59
